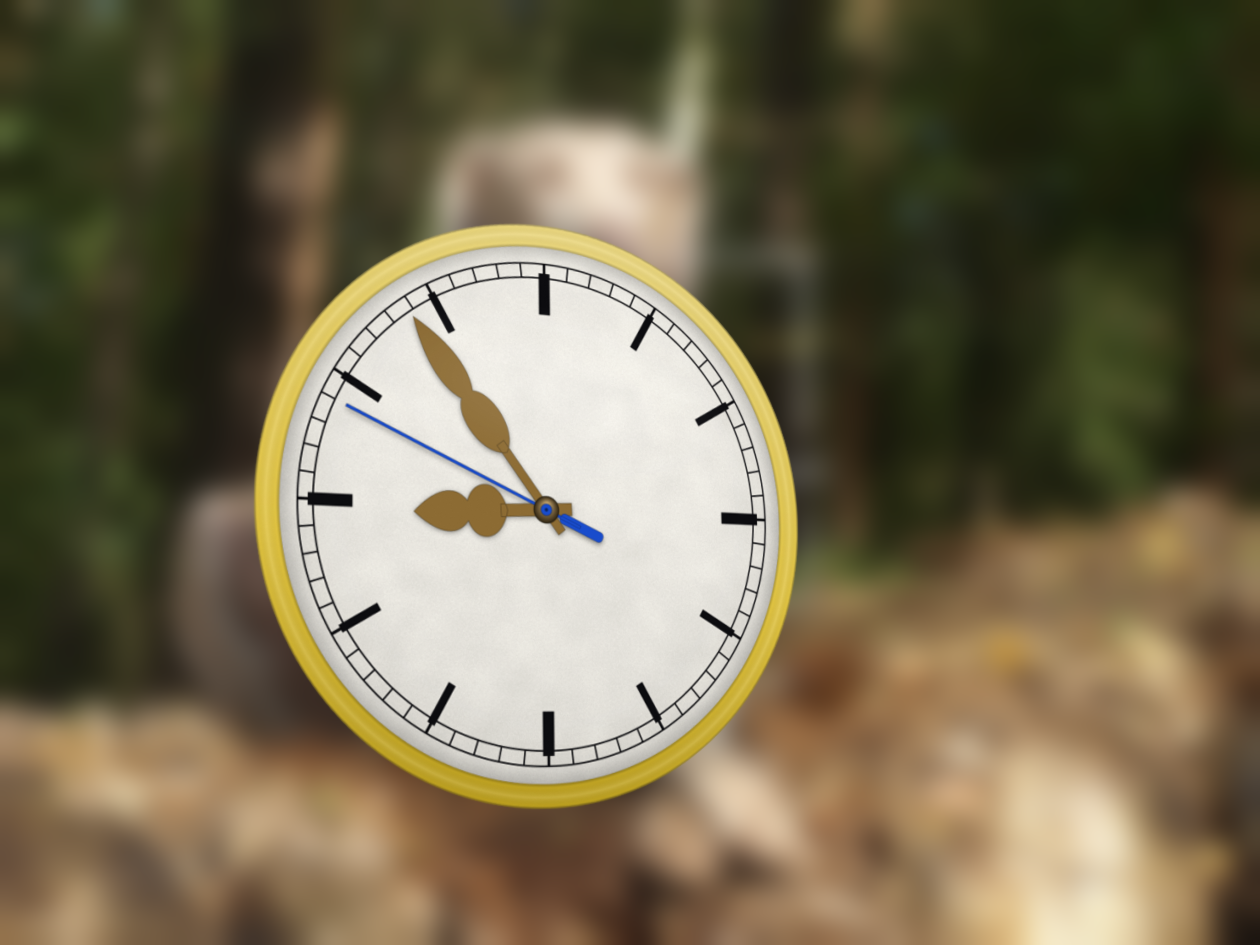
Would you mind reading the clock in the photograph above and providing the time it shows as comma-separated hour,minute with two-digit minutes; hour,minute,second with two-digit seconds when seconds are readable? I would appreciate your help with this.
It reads 8,53,49
